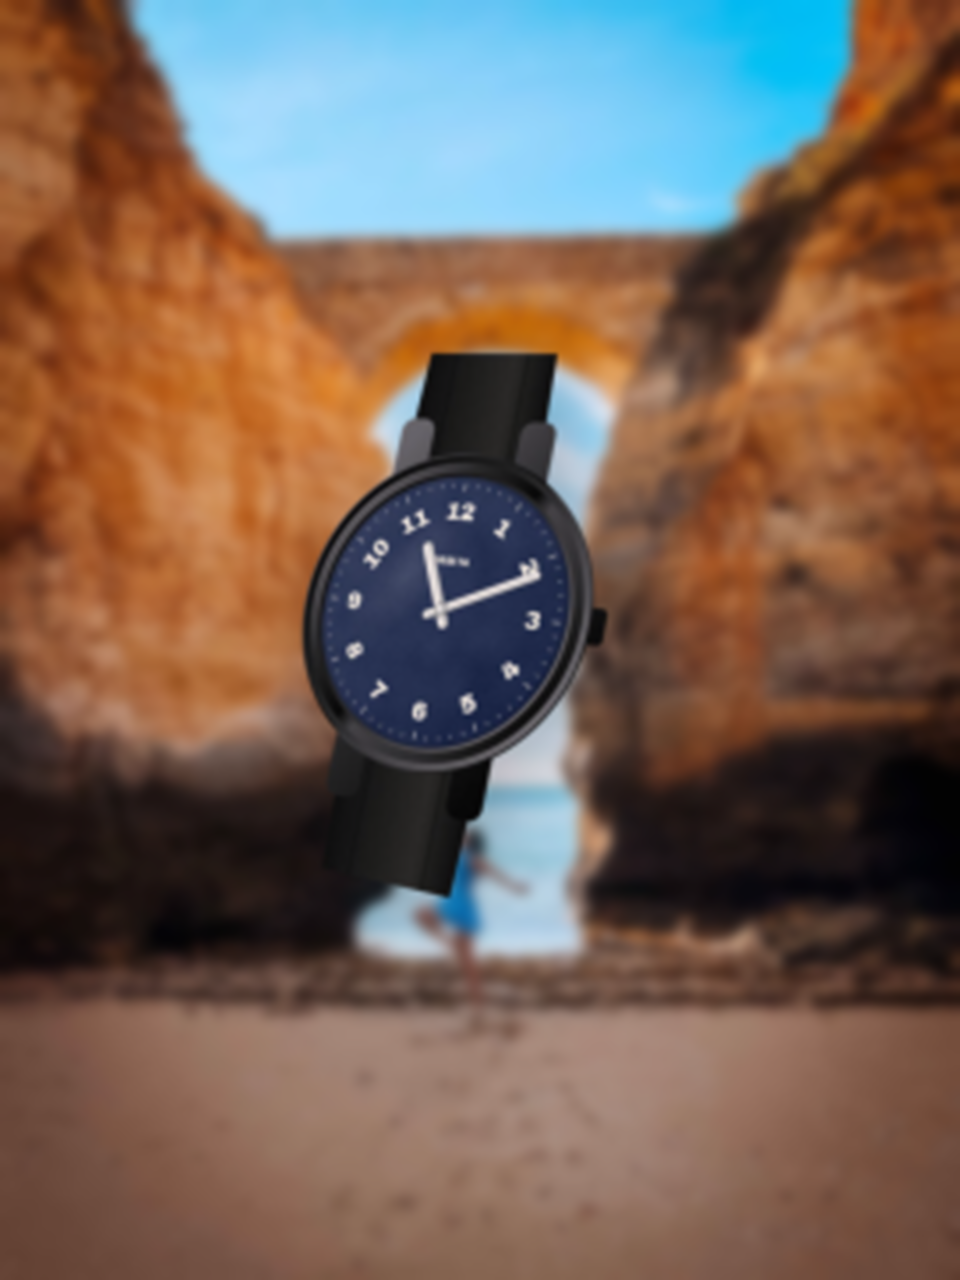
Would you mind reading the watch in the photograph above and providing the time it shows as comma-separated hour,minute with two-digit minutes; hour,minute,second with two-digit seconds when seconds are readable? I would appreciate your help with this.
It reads 11,11
